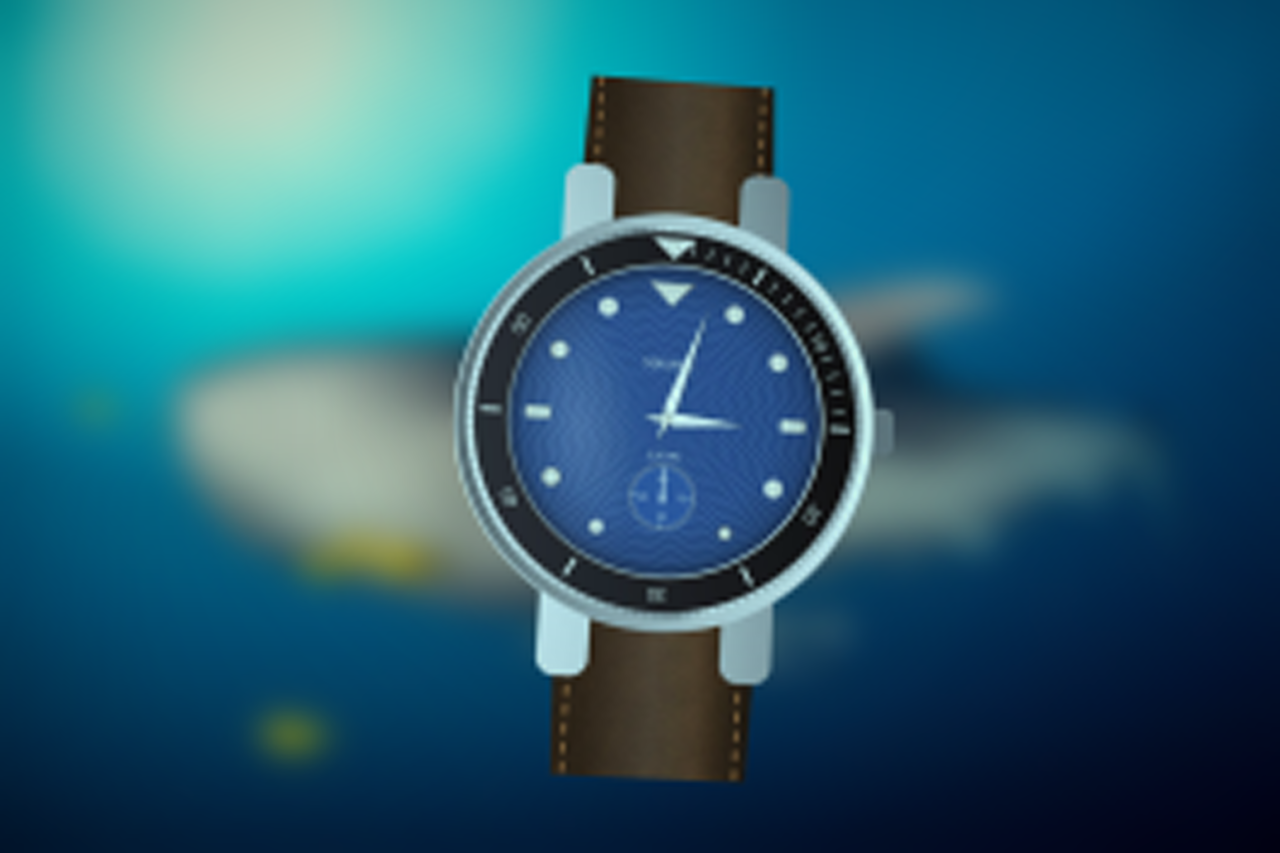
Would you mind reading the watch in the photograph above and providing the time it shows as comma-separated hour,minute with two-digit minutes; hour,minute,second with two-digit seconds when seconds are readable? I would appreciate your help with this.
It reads 3,03
